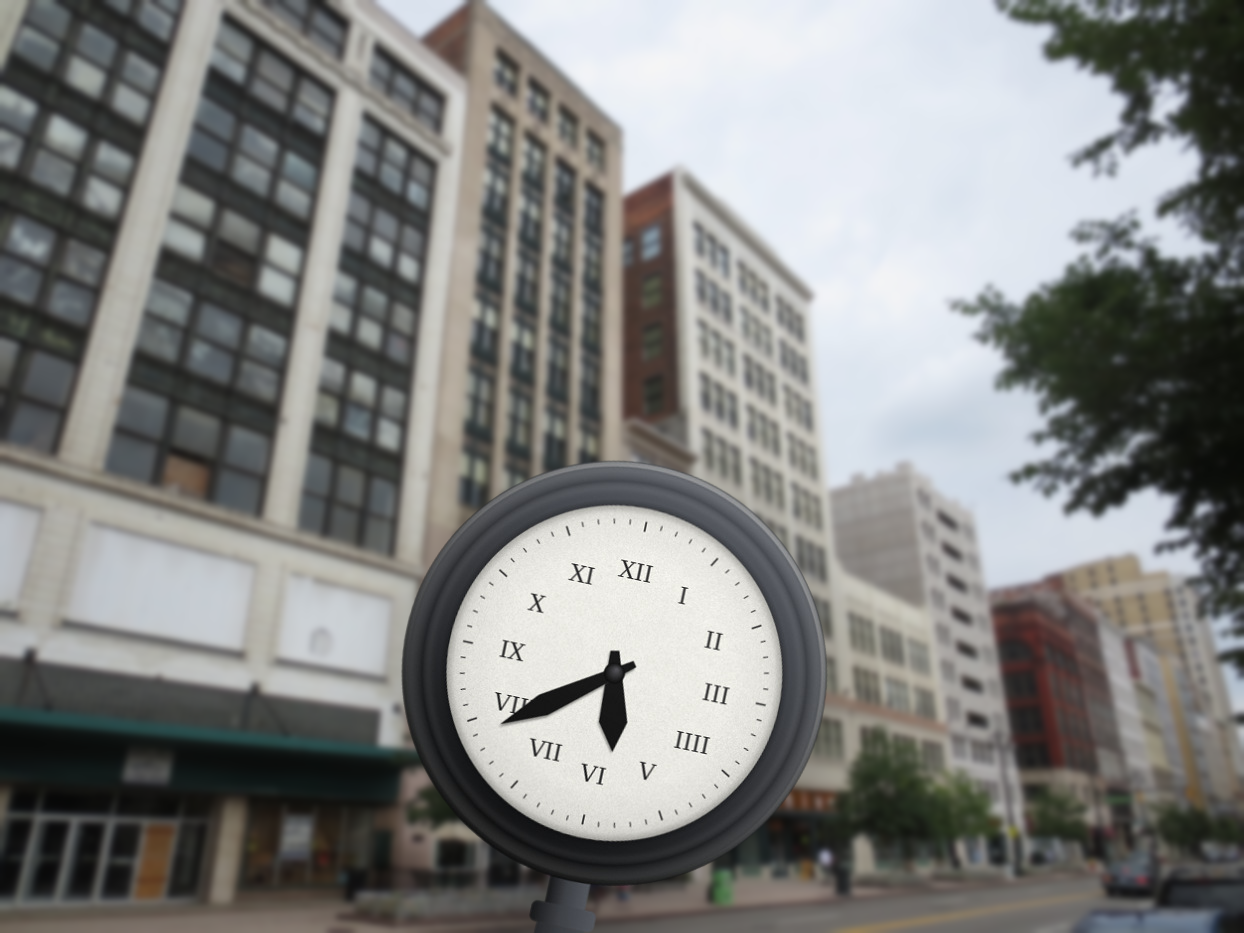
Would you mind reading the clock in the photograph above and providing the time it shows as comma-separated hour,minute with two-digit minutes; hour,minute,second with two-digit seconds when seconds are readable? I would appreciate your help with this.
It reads 5,39
